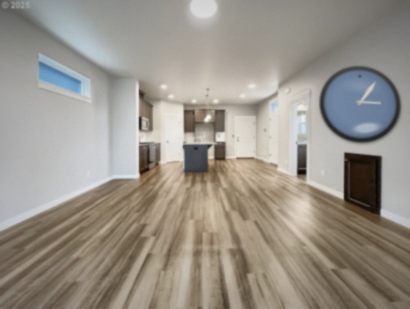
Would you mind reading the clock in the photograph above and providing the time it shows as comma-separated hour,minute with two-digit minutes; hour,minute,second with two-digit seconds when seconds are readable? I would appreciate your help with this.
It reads 3,06
